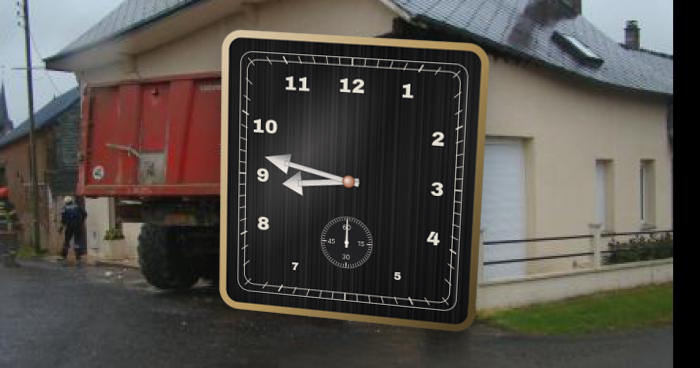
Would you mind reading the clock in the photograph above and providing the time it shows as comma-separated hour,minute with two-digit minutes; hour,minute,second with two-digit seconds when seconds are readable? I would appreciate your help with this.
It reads 8,47
